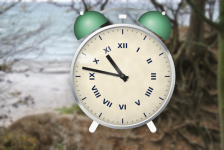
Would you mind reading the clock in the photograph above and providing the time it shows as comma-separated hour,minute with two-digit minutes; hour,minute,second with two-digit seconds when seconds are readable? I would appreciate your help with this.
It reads 10,47
